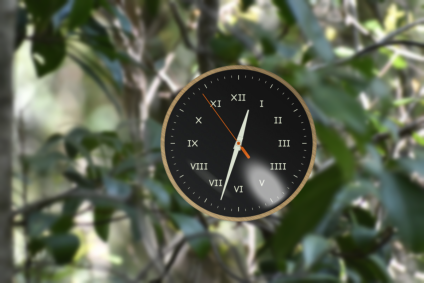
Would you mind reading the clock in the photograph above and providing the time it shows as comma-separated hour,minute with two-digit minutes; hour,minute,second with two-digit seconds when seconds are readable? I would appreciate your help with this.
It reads 12,32,54
